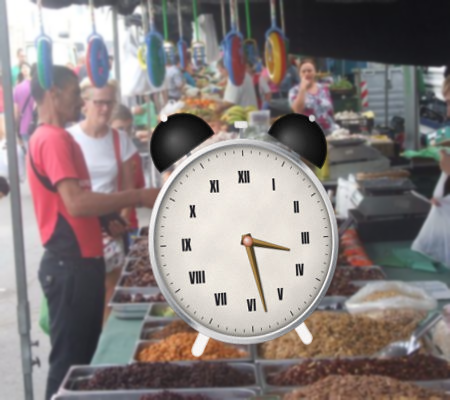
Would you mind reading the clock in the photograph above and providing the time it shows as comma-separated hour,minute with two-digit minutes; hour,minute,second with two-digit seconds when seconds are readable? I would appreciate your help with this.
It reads 3,28
